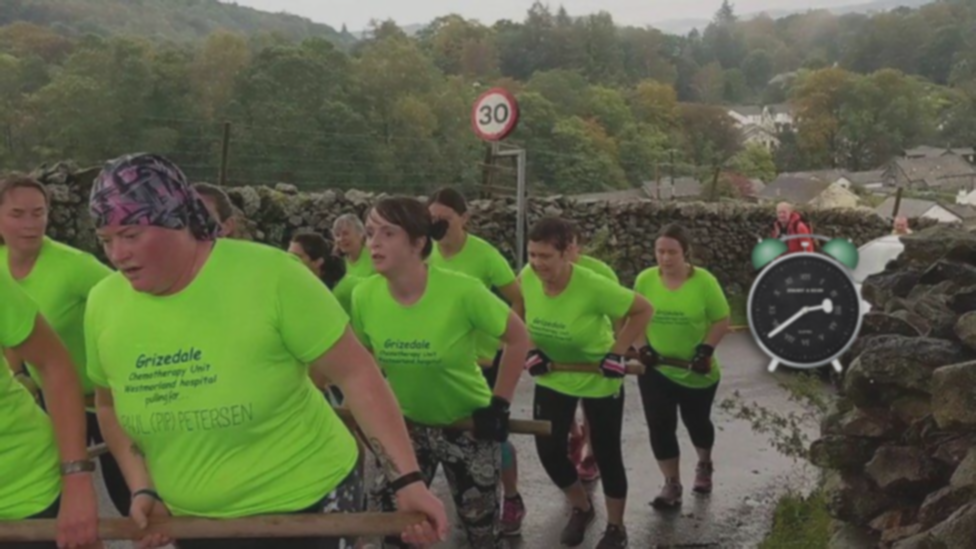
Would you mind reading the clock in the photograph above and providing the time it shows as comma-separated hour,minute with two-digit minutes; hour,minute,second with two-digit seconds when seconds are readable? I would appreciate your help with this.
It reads 2,39
